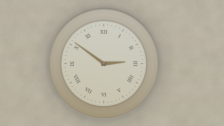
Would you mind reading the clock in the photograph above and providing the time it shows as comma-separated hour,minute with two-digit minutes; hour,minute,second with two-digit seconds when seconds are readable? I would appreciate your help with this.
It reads 2,51
